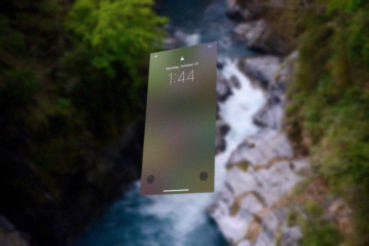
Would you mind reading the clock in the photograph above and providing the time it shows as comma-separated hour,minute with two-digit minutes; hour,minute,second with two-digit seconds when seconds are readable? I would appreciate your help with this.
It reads 1,44
